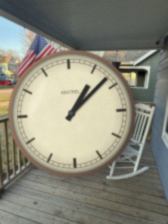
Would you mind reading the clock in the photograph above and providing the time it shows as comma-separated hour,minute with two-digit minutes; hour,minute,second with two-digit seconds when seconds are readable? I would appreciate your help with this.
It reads 1,08
